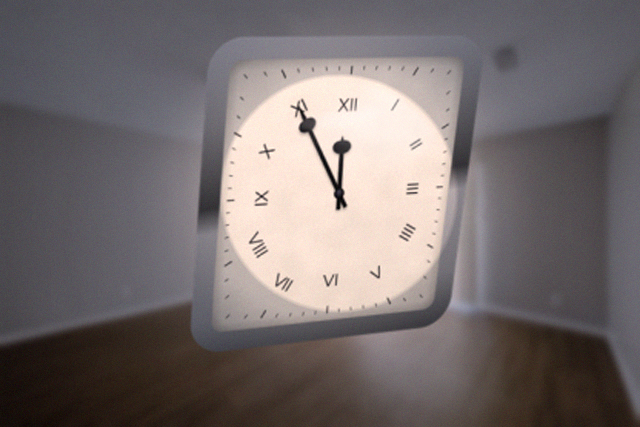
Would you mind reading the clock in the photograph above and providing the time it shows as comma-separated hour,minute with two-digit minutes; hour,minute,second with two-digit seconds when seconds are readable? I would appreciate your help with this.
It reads 11,55
